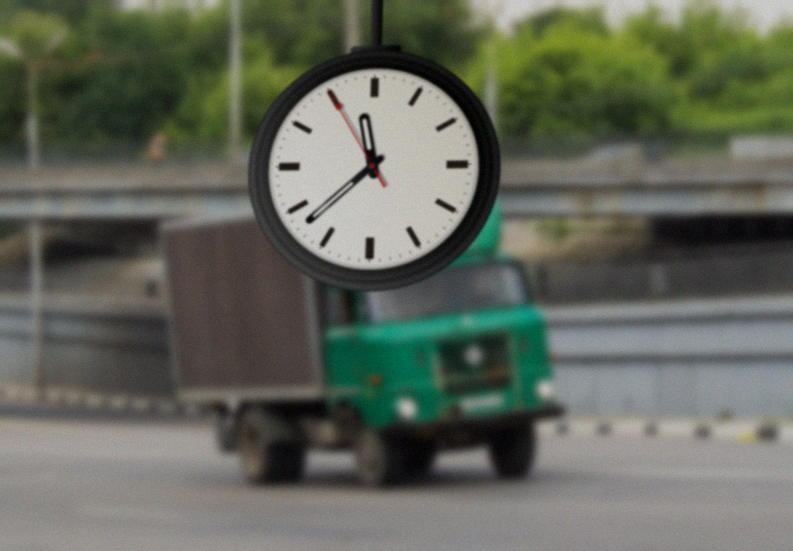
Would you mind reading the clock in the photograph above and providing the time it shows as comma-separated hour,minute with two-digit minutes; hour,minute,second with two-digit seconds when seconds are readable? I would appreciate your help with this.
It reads 11,37,55
